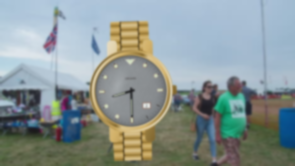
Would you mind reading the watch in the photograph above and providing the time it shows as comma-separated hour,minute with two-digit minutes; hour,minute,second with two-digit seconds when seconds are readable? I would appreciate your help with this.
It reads 8,30
